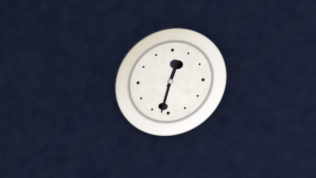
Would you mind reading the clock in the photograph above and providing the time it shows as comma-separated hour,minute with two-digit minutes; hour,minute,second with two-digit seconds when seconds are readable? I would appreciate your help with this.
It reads 12,32
